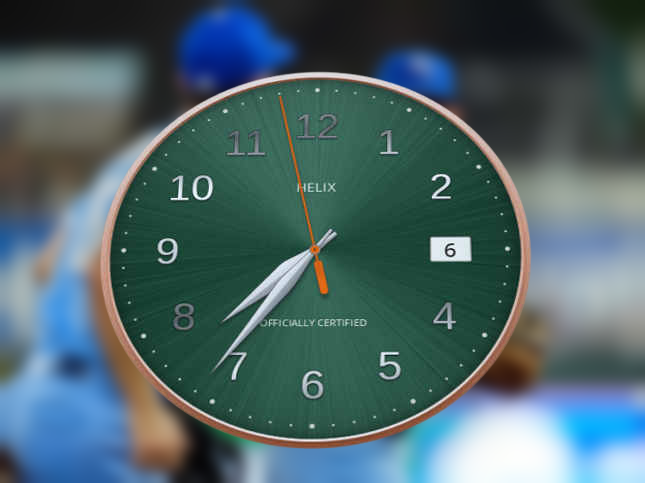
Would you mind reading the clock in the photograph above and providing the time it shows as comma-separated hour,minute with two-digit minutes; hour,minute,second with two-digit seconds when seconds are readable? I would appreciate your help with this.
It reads 7,35,58
